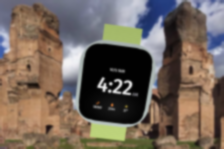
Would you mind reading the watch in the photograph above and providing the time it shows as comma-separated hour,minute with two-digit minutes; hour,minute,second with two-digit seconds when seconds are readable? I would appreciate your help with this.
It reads 4,22
